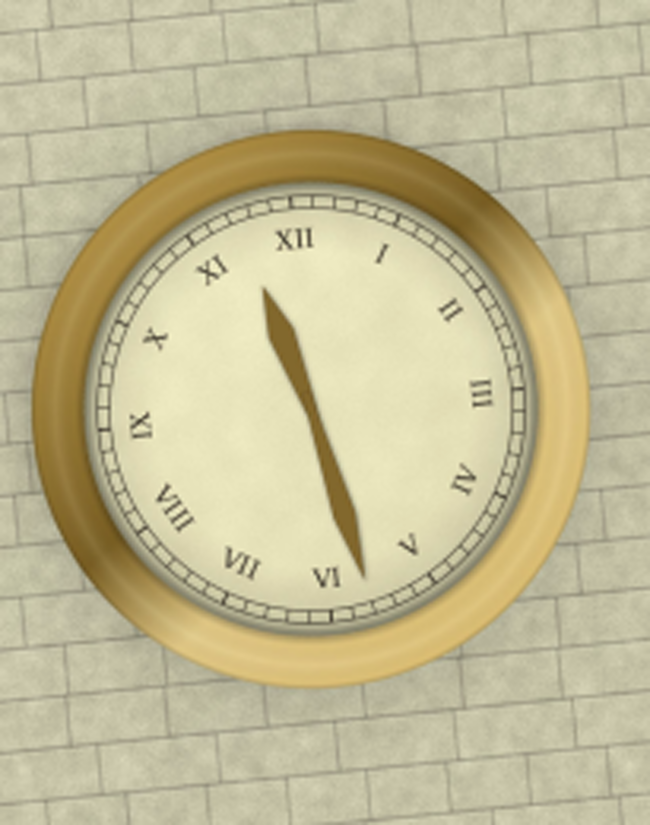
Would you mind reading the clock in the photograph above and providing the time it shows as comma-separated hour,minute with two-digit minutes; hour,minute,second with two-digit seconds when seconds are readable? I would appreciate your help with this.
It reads 11,28
